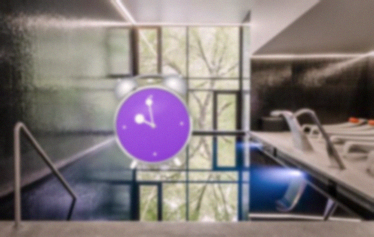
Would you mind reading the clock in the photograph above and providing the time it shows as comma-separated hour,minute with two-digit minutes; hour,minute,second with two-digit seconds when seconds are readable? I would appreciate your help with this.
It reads 9,59
